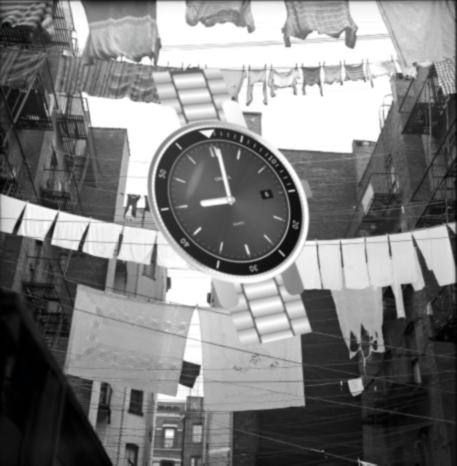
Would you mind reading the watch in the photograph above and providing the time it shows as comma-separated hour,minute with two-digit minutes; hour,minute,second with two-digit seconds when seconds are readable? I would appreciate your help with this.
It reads 9,01
